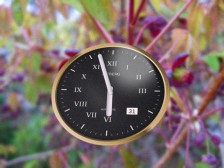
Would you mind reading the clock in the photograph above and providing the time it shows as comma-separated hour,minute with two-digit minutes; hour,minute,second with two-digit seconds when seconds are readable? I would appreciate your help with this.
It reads 5,57
